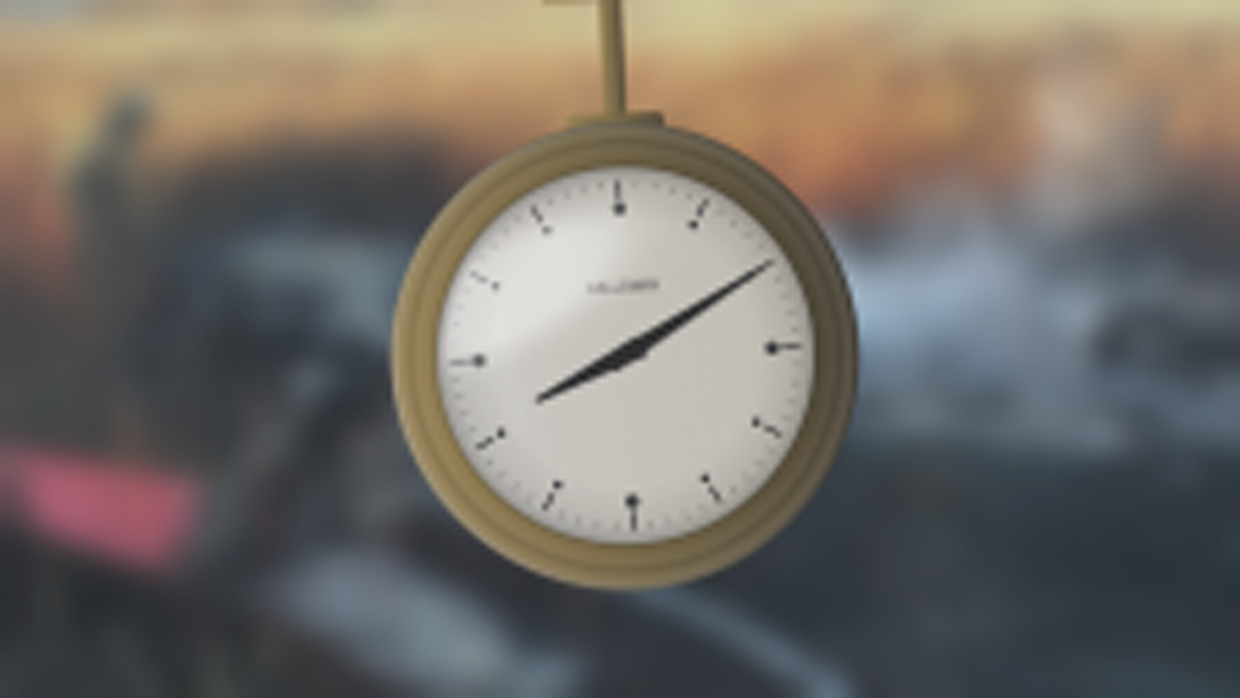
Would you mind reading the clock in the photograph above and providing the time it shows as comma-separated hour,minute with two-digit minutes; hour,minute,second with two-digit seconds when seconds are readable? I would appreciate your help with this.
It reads 8,10
